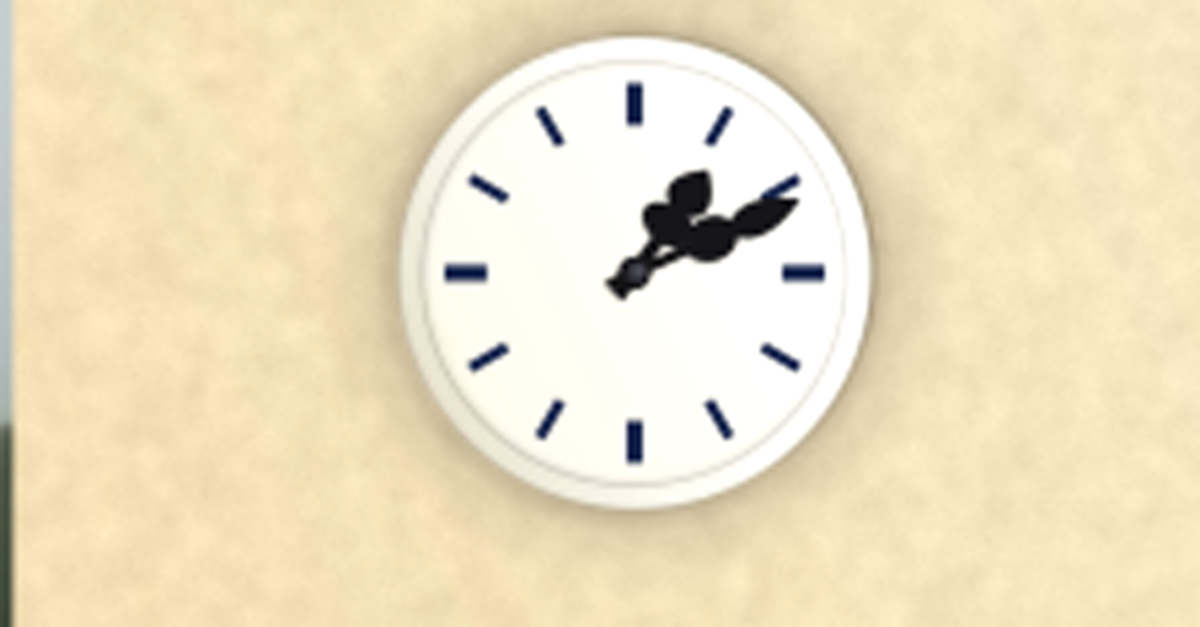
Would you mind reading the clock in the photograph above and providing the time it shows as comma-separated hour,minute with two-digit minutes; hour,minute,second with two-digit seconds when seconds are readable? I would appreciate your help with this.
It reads 1,11
